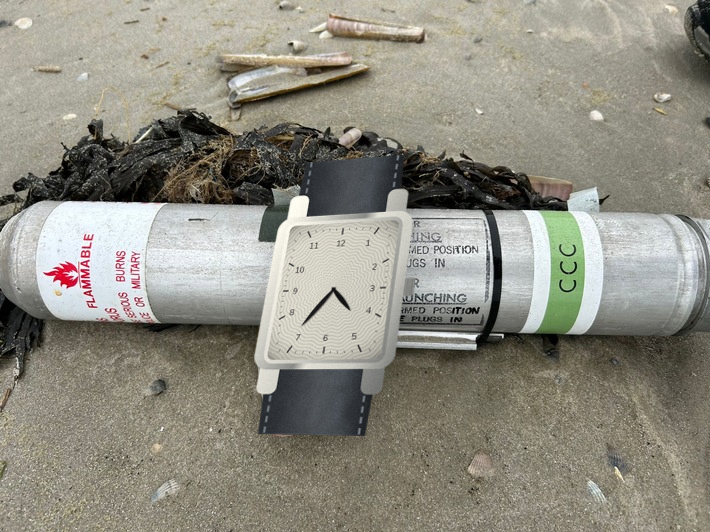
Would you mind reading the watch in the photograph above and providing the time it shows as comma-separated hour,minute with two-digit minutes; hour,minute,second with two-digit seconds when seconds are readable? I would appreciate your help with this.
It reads 4,36
